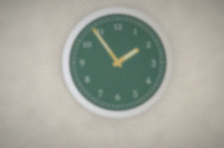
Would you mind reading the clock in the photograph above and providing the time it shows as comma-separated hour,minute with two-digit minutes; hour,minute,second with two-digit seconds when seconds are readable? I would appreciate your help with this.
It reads 1,54
